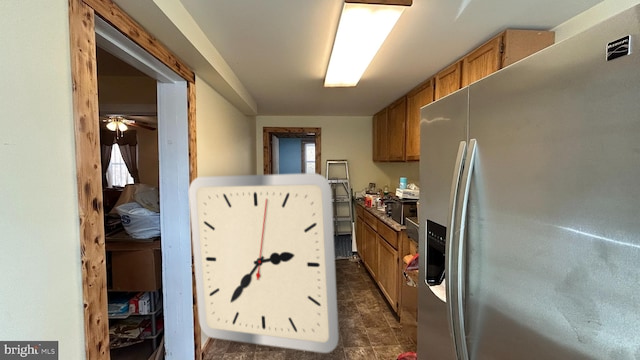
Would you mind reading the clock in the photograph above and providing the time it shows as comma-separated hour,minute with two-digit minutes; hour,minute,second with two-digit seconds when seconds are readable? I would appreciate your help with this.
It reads 2,37,02
